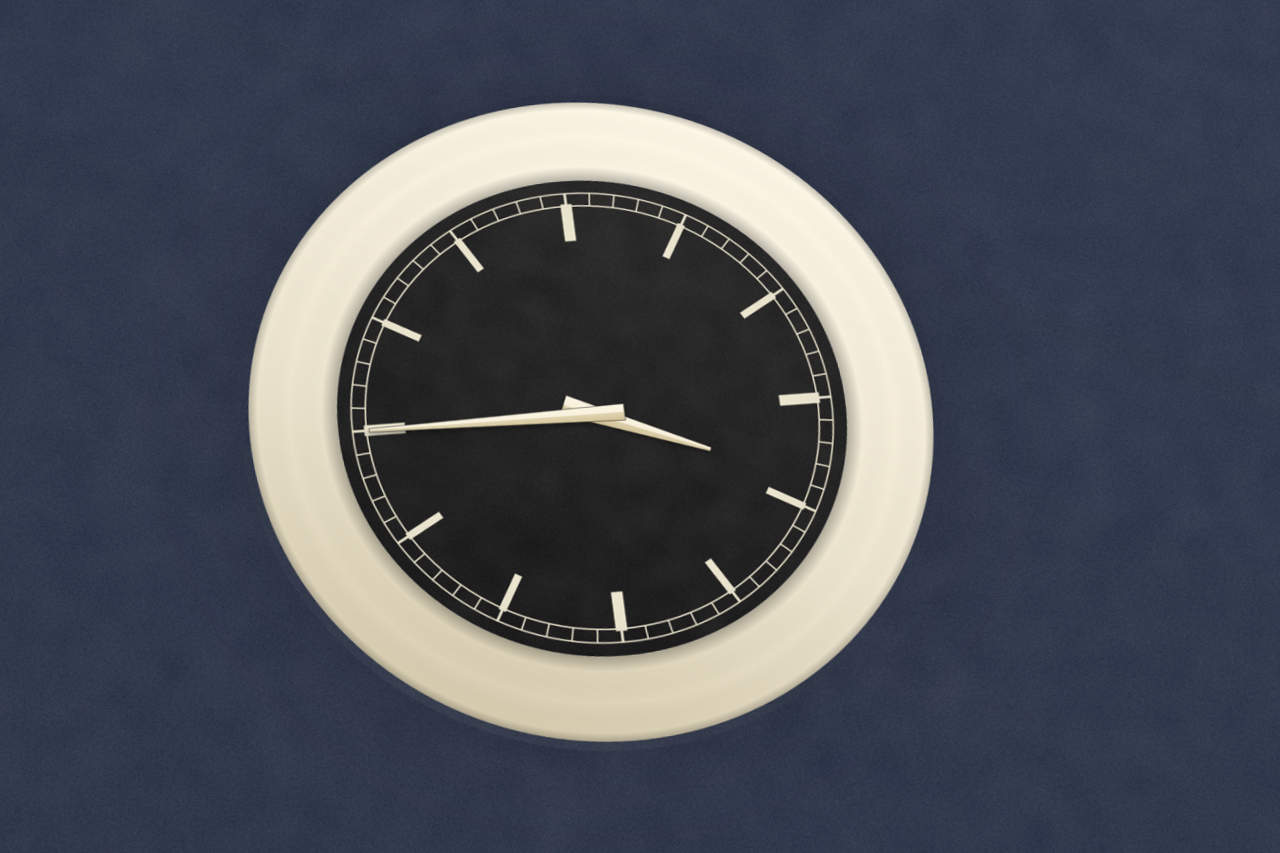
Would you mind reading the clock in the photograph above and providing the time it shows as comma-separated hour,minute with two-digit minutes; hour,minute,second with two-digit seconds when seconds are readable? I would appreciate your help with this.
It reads 3,45
